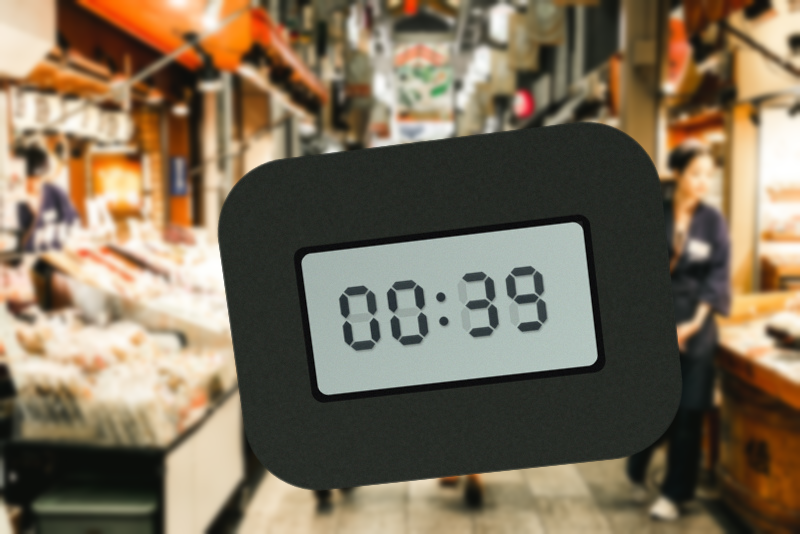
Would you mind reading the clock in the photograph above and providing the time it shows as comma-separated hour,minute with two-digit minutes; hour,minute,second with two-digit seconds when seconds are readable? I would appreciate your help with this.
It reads 0,39
